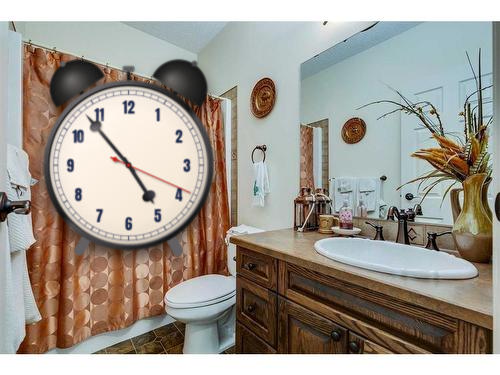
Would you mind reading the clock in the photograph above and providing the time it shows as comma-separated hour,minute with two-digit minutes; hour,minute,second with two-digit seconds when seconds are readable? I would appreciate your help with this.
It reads 4,53,19
